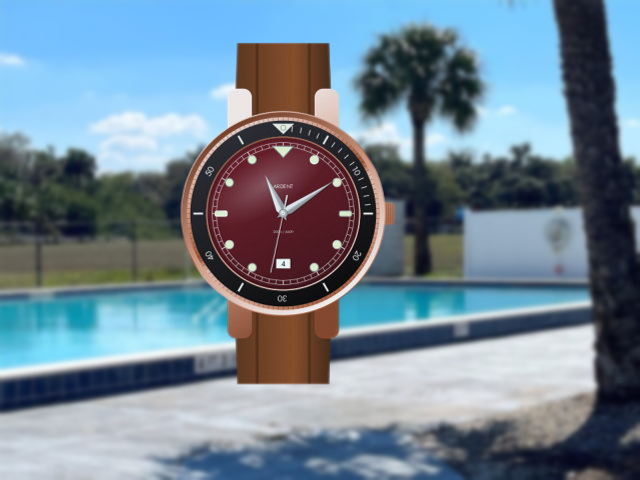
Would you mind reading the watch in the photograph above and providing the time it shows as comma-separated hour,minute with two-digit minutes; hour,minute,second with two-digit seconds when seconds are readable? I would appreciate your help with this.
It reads 11,09,32
